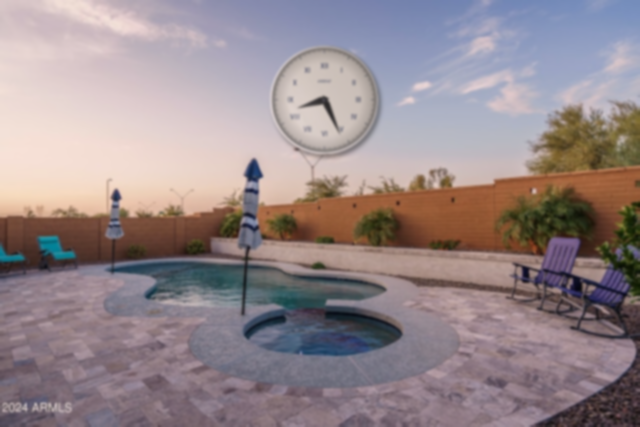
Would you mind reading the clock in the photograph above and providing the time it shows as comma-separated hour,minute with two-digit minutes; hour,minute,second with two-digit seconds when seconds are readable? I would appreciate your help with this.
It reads 8,26
